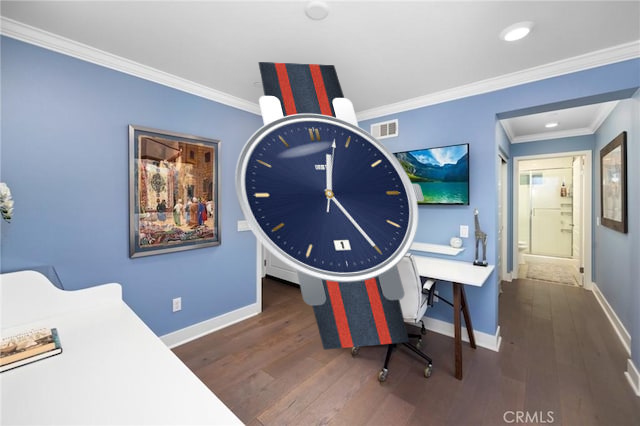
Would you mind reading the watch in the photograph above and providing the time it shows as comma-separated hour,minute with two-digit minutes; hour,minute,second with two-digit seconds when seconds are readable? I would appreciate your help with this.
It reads 12,25,03
